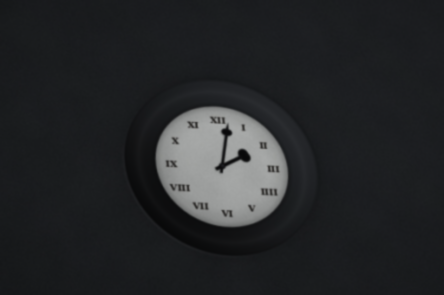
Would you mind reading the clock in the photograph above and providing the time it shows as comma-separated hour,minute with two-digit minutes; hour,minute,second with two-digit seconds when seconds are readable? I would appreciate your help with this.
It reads 2,02
